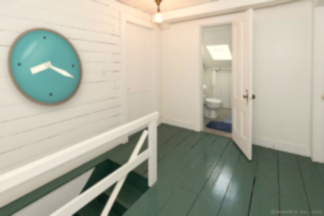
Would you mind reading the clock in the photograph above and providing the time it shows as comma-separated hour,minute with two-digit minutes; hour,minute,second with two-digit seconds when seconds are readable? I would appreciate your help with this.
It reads 8,19
